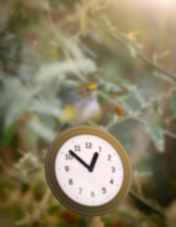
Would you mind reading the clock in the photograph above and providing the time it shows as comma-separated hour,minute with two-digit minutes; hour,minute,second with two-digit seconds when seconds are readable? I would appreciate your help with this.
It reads 12,52
